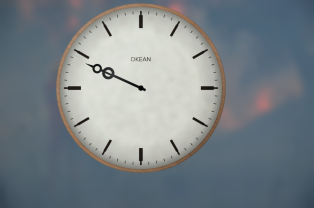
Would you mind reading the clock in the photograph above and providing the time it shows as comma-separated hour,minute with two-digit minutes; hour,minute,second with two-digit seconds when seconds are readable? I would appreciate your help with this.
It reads 9,49
